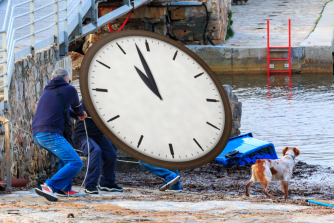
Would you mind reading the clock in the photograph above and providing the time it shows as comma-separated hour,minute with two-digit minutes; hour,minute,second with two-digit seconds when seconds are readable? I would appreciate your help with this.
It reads 10,58
